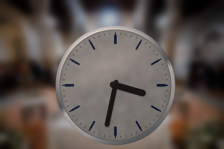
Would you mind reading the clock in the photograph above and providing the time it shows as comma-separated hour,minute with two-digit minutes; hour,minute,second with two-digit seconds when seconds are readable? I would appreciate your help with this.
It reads 3,32
